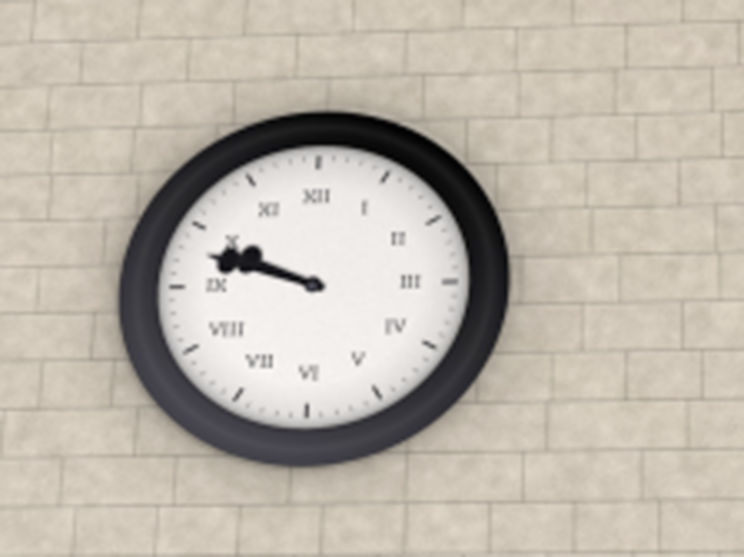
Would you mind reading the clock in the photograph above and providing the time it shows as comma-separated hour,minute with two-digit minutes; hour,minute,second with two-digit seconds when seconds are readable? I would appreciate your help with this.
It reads 9,48
